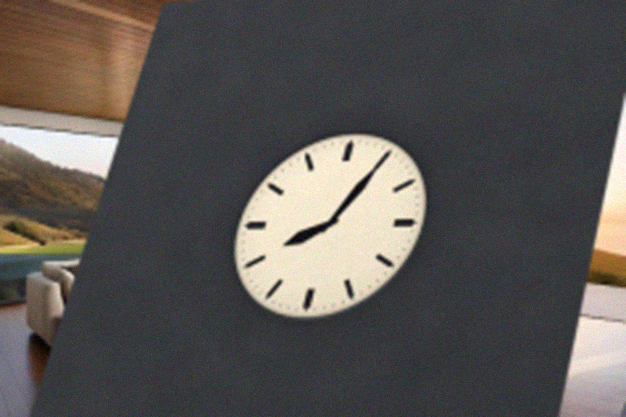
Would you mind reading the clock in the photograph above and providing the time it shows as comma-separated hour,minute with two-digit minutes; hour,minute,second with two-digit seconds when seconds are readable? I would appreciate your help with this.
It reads 8,05
